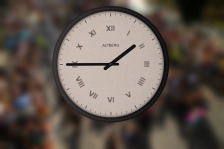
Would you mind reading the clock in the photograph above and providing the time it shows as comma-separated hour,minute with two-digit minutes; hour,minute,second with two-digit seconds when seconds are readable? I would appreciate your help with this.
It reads 1,45
